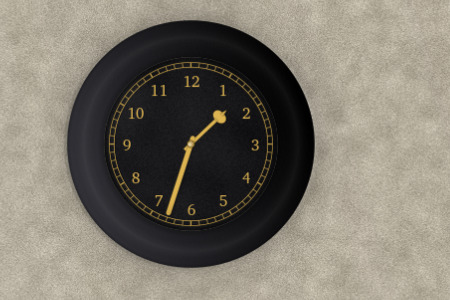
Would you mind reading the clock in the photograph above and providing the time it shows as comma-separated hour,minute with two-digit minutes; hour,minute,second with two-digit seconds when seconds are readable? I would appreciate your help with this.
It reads 1,33
